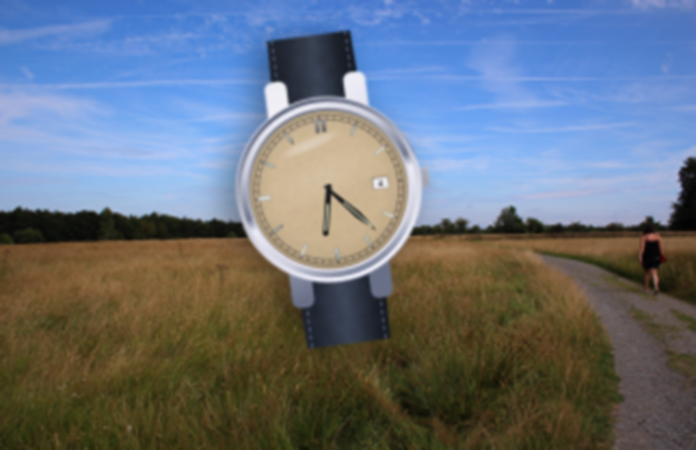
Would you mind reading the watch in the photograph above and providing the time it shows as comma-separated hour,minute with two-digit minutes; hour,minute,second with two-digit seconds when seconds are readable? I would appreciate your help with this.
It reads 6,23
